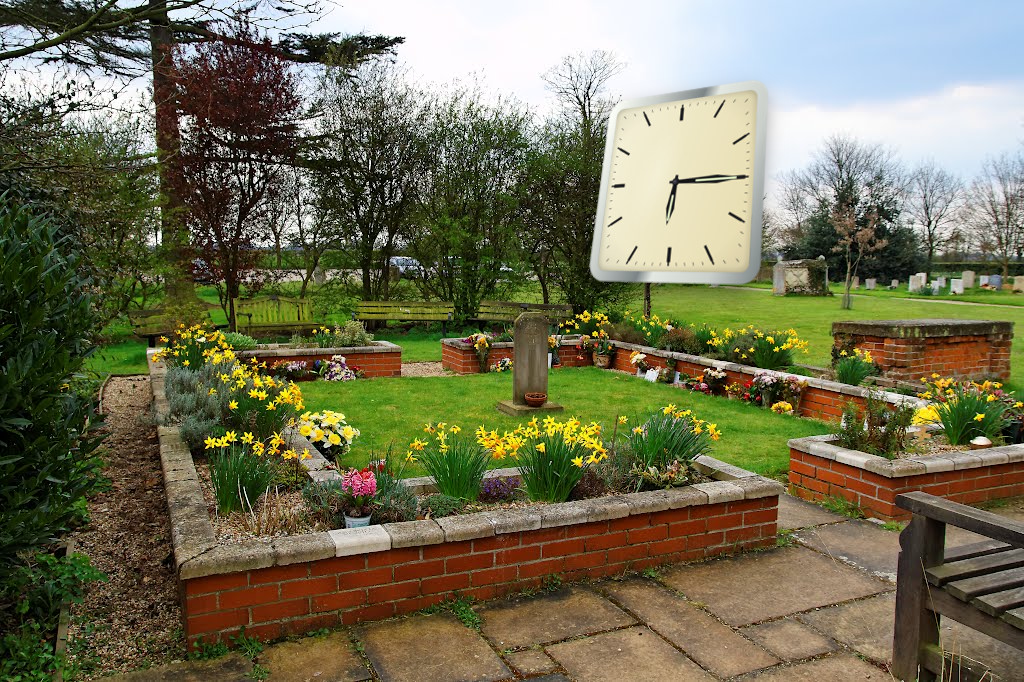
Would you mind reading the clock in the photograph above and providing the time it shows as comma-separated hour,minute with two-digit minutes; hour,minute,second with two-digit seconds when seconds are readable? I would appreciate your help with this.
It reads 6,15
